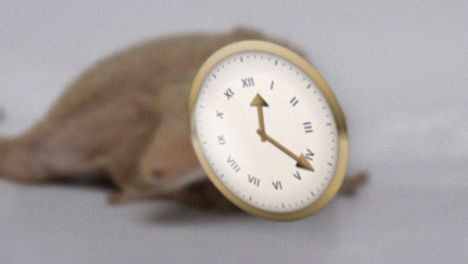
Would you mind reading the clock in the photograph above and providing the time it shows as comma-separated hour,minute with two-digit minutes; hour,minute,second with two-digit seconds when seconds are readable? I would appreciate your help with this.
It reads 12,22
